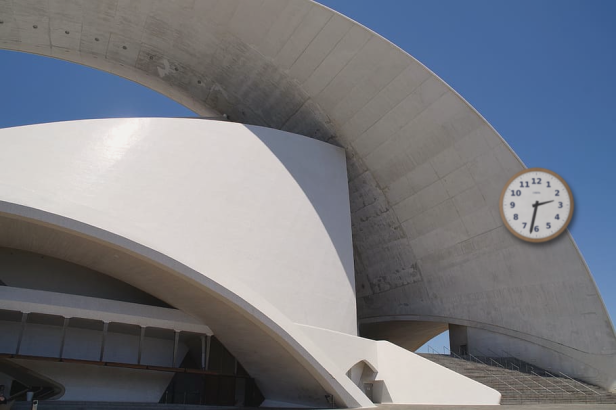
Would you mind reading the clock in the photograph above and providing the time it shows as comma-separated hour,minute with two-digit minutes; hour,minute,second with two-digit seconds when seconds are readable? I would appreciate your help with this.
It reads 2,32
